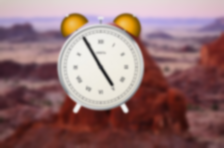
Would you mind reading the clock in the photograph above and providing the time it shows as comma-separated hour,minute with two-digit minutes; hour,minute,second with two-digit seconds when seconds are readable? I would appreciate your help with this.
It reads 4,55
